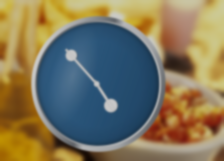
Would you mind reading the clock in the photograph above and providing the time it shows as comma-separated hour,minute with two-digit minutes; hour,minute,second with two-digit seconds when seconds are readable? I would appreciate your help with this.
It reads 4,53
